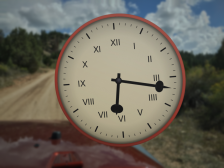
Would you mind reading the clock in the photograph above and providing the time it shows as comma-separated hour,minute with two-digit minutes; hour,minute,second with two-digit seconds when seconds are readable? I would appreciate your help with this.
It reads 6,17
